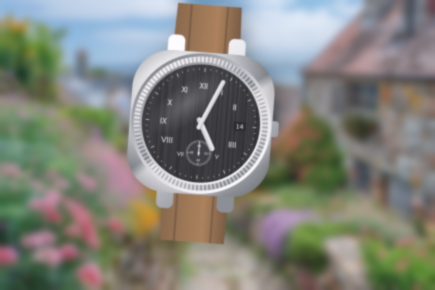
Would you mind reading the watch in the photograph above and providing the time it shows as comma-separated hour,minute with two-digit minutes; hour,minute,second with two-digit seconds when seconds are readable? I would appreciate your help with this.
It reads 5,04
